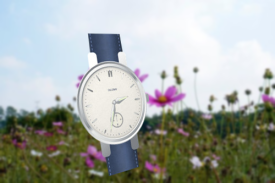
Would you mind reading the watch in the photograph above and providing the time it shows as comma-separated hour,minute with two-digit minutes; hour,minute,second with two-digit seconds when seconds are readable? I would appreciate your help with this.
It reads 2,33
